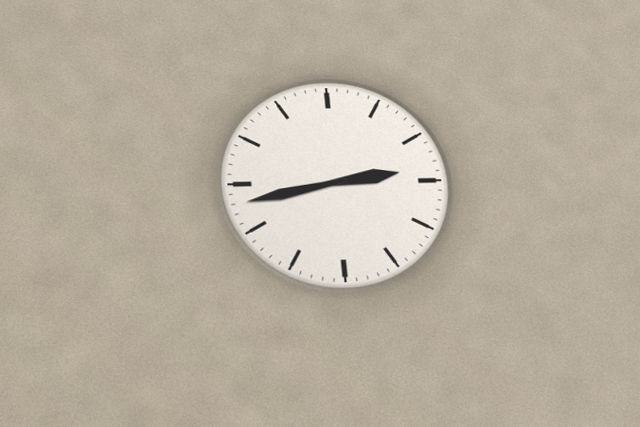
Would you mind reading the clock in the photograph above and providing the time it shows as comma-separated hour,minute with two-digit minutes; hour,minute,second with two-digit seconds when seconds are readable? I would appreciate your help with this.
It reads 2,43
